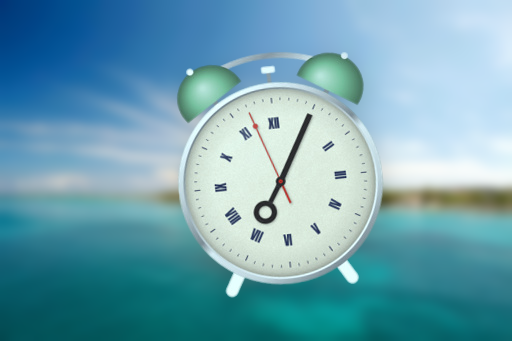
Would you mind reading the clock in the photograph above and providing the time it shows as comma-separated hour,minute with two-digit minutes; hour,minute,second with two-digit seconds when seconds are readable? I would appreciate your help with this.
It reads 7,04,57
